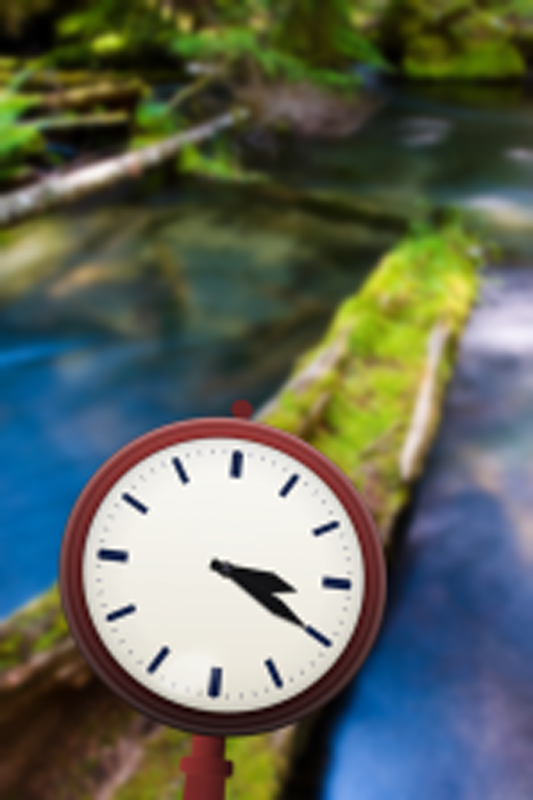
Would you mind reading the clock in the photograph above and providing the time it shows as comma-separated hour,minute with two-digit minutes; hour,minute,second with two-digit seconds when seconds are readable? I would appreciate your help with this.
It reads 3,20
